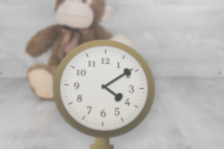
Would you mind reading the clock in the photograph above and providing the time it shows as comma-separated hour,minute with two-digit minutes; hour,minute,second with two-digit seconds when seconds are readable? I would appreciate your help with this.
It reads 4,09
